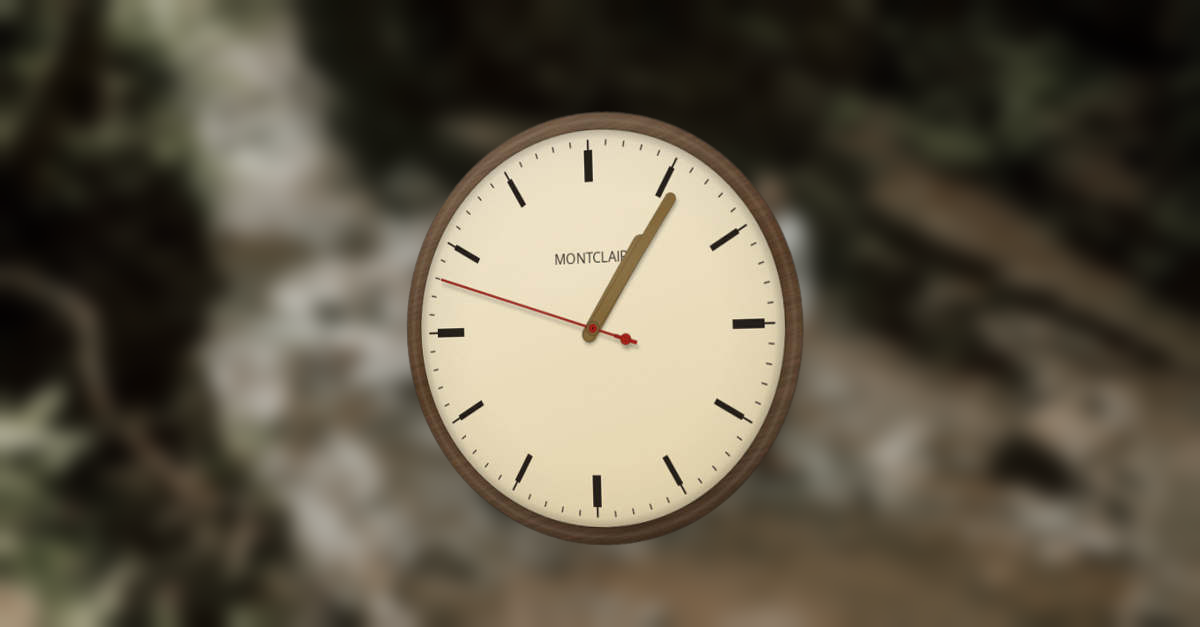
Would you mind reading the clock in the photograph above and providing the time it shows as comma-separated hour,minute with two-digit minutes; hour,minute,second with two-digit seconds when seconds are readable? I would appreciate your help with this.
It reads 1,05,48
